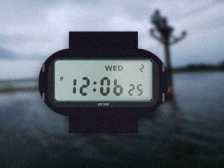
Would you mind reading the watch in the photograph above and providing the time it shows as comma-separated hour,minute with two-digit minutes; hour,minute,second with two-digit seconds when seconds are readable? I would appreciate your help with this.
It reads 12,06,25
